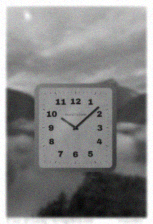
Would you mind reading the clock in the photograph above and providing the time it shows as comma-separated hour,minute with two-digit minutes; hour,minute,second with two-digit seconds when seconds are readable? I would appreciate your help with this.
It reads 10,08
